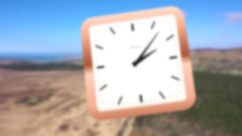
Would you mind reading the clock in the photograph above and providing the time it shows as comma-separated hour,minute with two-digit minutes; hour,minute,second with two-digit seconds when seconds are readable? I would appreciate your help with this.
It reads 2,07
